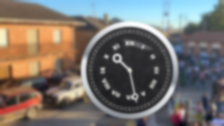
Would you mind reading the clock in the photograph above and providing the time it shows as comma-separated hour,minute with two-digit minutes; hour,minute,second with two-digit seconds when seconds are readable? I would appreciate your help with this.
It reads 10,28
